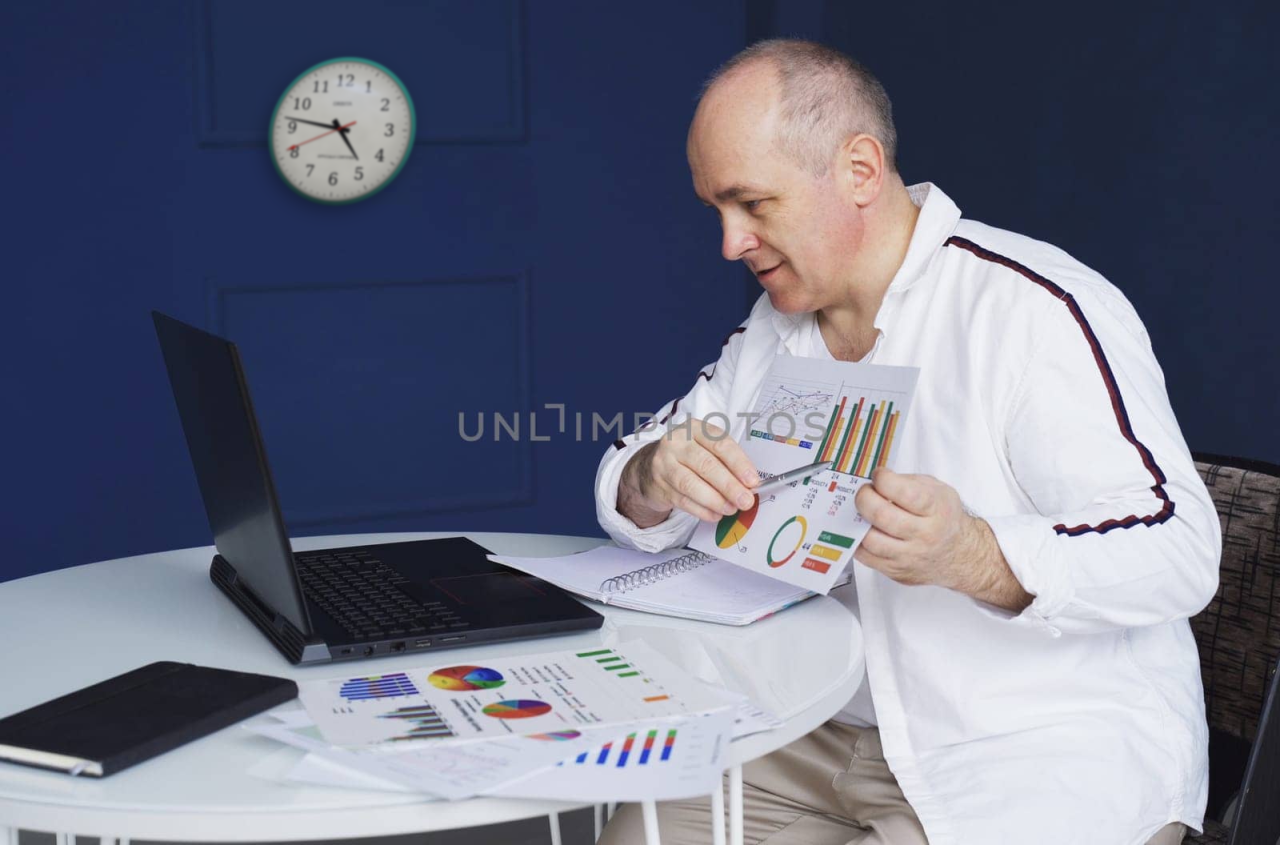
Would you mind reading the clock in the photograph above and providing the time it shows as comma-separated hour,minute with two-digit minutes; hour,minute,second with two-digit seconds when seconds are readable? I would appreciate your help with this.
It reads 4,46,41
